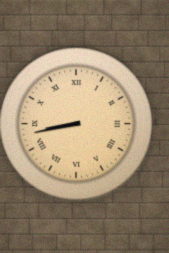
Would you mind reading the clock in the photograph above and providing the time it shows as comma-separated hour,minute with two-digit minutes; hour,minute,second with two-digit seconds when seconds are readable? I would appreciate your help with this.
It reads 8,43
